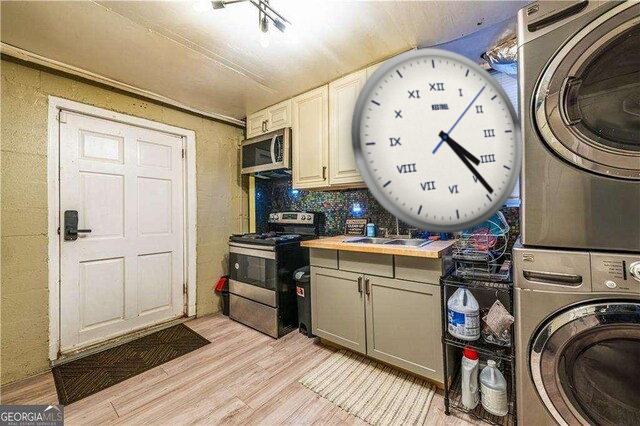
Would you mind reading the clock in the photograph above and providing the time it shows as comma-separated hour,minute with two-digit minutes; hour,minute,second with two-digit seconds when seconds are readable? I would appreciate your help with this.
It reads 4,24,08
